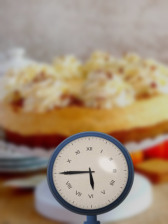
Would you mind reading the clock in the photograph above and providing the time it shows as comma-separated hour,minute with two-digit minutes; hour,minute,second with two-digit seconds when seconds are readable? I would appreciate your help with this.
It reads 5,45
